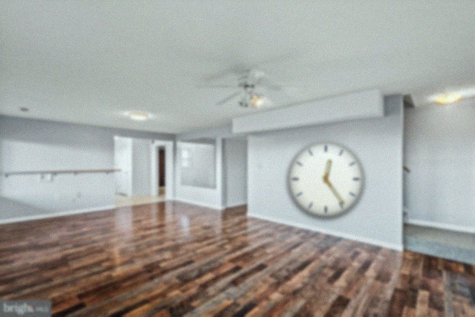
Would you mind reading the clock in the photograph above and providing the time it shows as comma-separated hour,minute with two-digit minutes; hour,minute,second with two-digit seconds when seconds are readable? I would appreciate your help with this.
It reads 12,24
